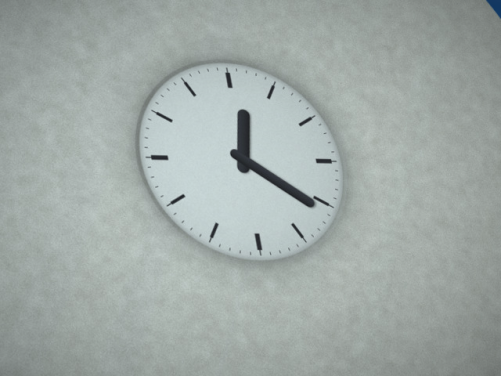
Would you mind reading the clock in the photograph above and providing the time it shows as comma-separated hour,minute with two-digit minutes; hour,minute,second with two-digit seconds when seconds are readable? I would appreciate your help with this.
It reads 12,21
